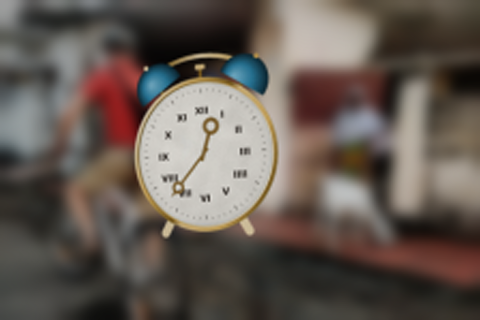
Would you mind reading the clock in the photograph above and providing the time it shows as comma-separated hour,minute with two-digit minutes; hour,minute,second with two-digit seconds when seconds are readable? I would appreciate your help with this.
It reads 12,37
